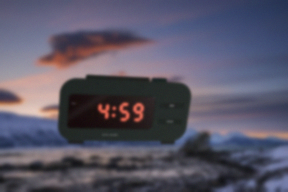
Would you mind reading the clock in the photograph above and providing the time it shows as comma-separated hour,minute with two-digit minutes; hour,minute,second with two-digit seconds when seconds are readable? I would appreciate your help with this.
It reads 4,59
